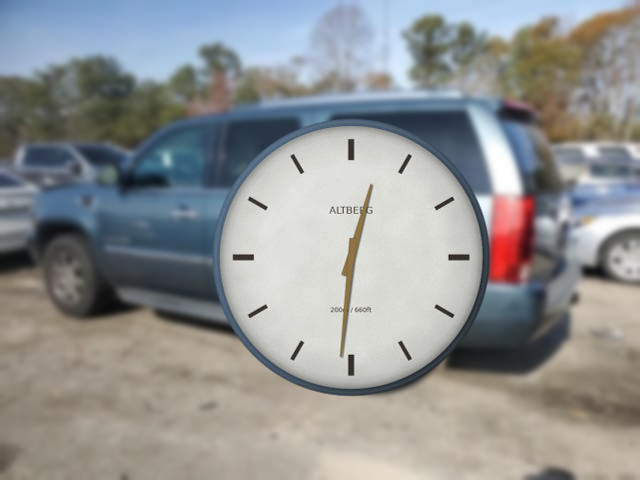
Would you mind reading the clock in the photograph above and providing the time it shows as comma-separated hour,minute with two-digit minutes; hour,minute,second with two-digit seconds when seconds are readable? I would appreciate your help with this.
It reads 12,31
